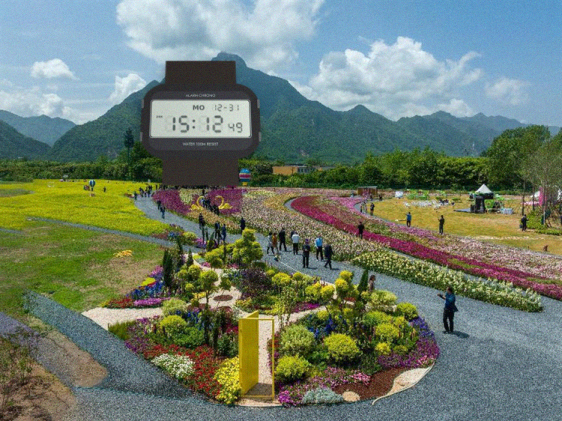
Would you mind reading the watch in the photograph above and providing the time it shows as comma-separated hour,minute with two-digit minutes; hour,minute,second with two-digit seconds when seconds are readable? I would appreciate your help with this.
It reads 15,12,49
